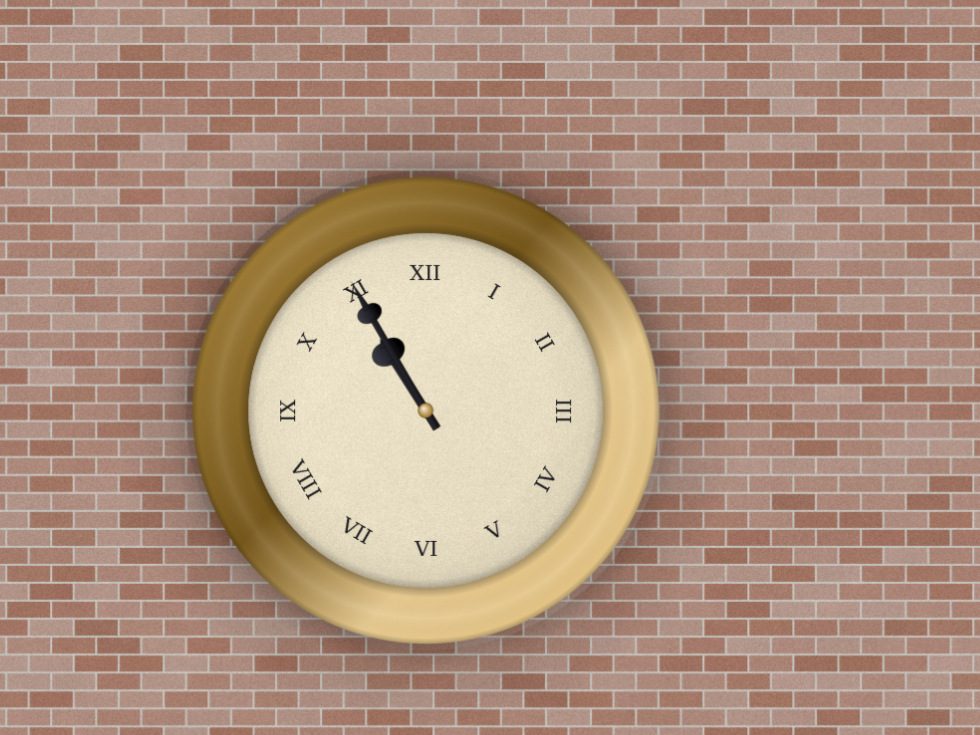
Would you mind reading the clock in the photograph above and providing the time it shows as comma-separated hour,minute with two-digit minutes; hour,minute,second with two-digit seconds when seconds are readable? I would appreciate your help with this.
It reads 10,55
